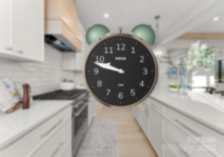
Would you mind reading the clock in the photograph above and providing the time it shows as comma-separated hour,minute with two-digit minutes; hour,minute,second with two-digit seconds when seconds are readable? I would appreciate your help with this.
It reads 9,48
